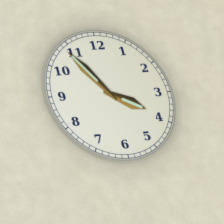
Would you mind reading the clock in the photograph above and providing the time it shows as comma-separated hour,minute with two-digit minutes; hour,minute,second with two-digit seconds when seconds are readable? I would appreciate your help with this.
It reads 3,54
